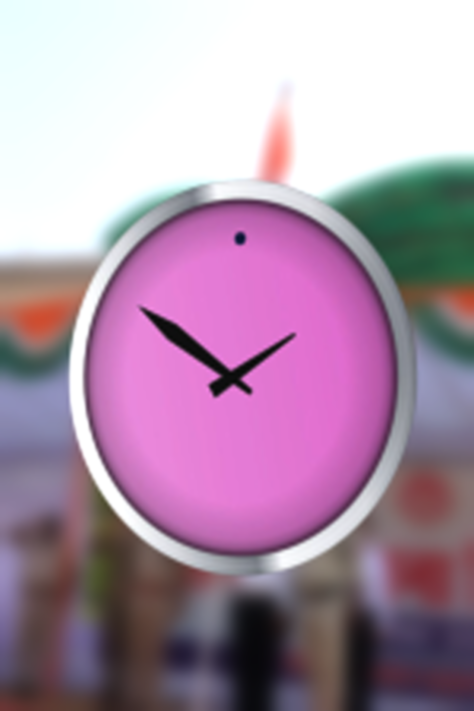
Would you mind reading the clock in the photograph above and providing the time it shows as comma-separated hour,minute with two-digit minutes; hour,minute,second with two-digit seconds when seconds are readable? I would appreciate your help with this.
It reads 1,50
